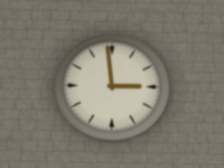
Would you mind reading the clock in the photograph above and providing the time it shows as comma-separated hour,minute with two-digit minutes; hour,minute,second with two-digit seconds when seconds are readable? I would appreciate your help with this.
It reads 2,59
